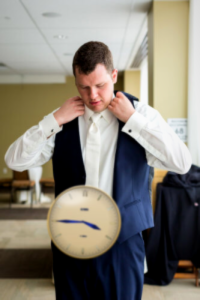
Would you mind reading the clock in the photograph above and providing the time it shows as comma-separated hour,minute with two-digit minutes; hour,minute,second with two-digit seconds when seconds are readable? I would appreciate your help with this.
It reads 3,45
